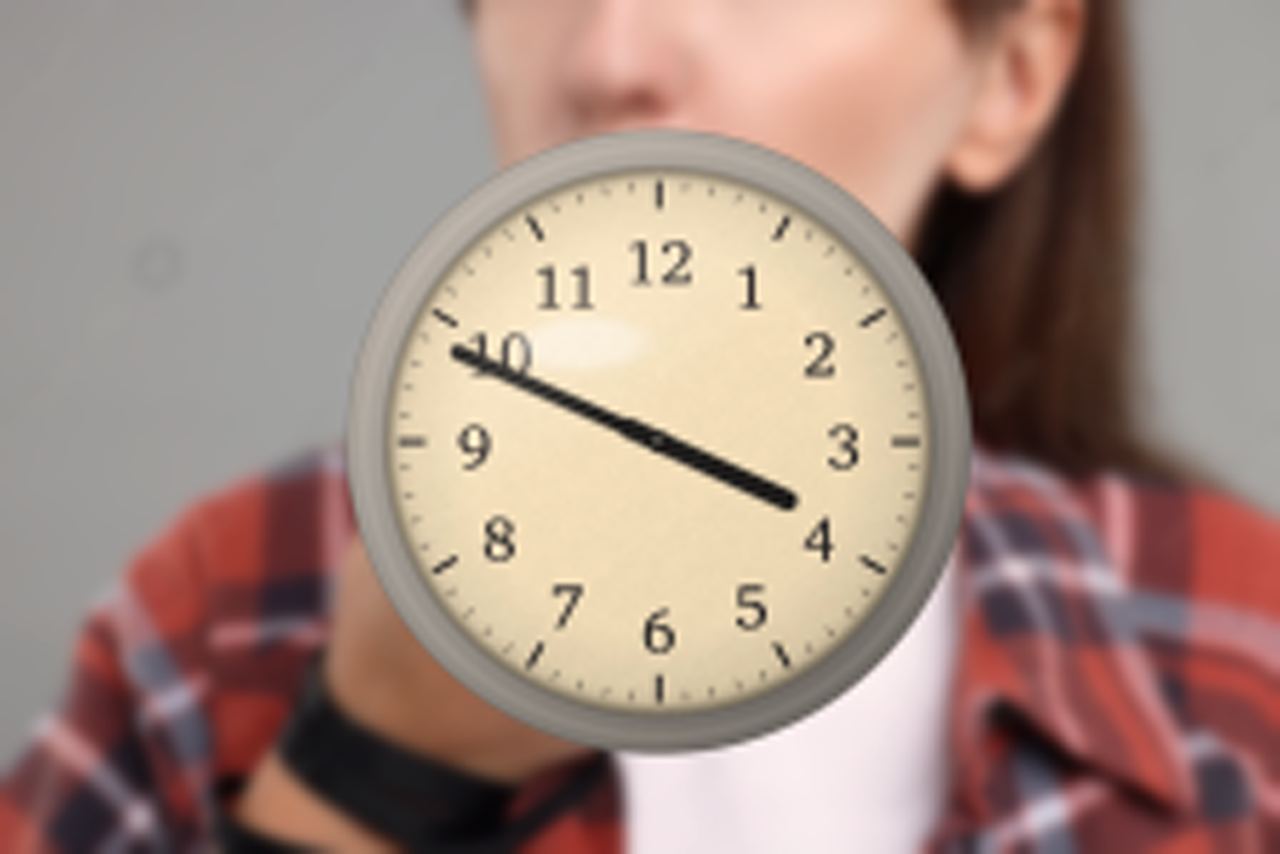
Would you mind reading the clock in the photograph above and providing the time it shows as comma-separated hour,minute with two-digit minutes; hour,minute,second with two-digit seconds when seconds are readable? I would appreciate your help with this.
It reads 3,49
